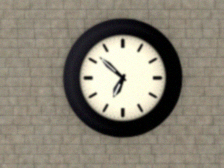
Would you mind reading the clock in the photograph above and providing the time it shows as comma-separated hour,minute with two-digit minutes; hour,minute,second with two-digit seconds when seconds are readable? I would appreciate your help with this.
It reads 6,52
